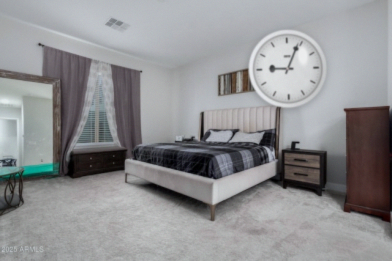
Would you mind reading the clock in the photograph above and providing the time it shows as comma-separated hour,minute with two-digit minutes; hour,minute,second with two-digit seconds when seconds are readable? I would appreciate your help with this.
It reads 9,04
